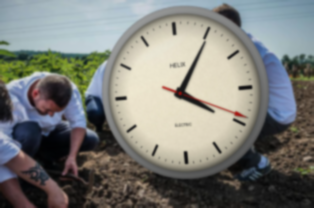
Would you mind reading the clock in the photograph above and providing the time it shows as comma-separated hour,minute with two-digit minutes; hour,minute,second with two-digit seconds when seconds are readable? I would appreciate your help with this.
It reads 4,05,19
